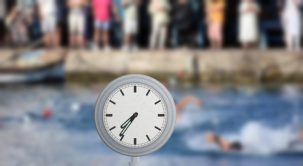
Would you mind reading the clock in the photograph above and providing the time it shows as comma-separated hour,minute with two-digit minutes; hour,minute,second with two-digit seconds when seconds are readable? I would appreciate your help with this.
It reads 7,36
